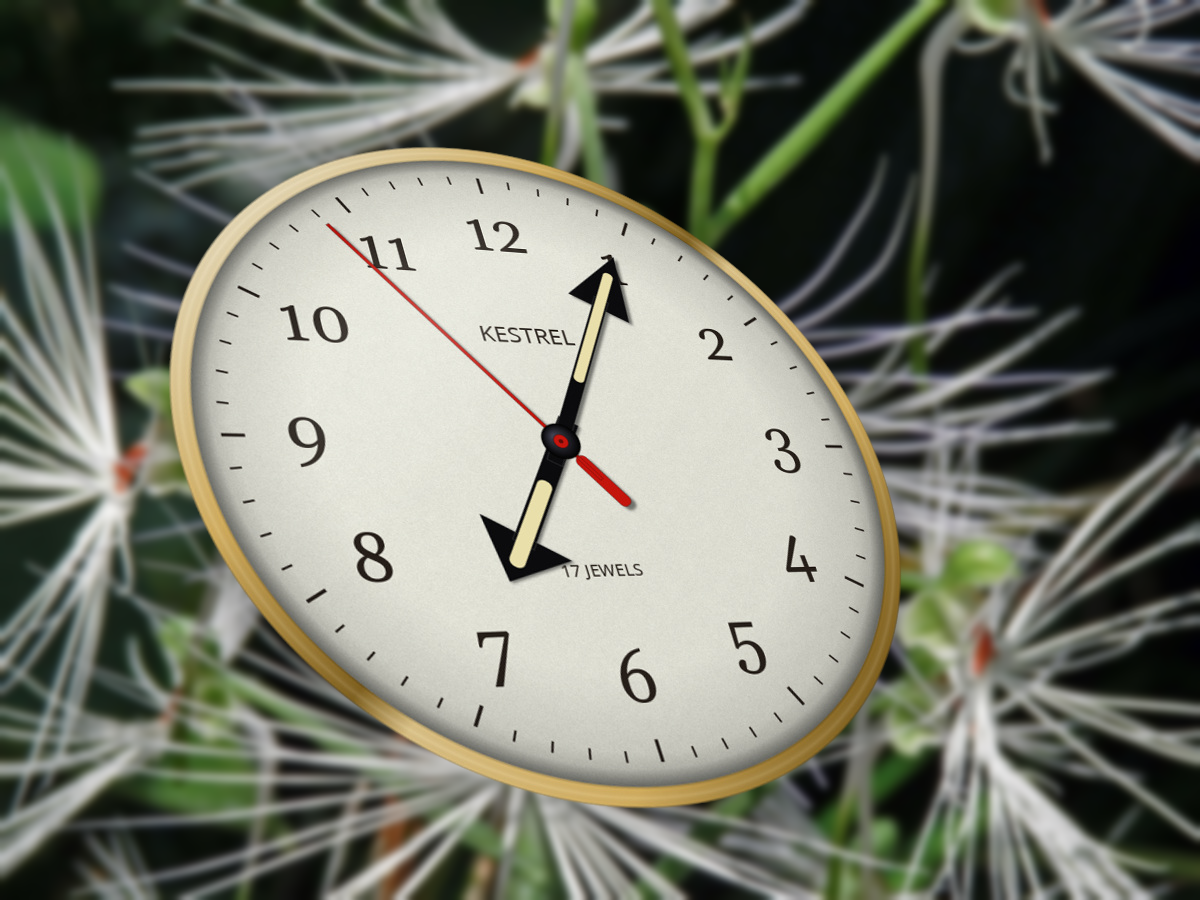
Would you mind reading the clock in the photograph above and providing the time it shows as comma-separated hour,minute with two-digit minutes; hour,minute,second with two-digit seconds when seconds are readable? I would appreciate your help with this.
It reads 7,04,54
